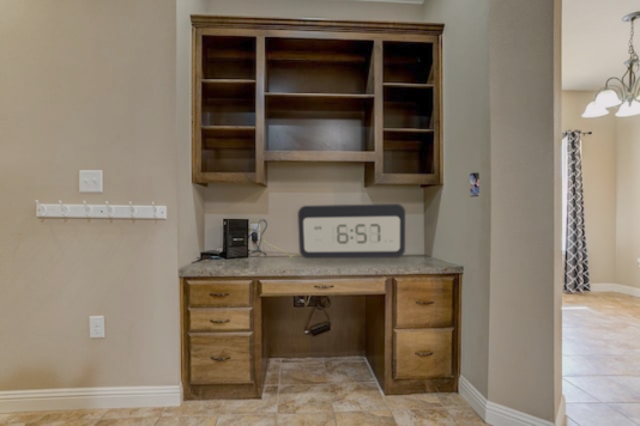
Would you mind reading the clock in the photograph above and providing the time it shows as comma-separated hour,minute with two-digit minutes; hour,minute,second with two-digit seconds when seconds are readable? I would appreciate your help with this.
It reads 6,57
